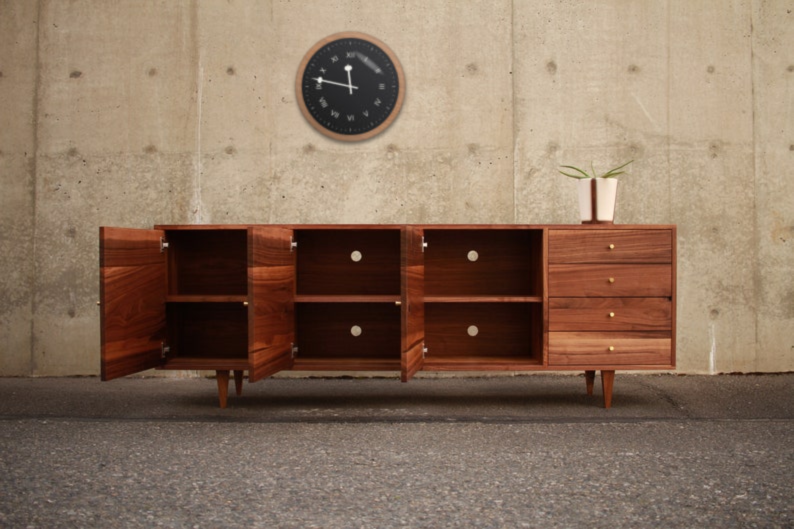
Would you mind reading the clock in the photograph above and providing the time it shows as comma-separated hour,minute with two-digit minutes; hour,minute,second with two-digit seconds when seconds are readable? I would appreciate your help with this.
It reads 11,47
